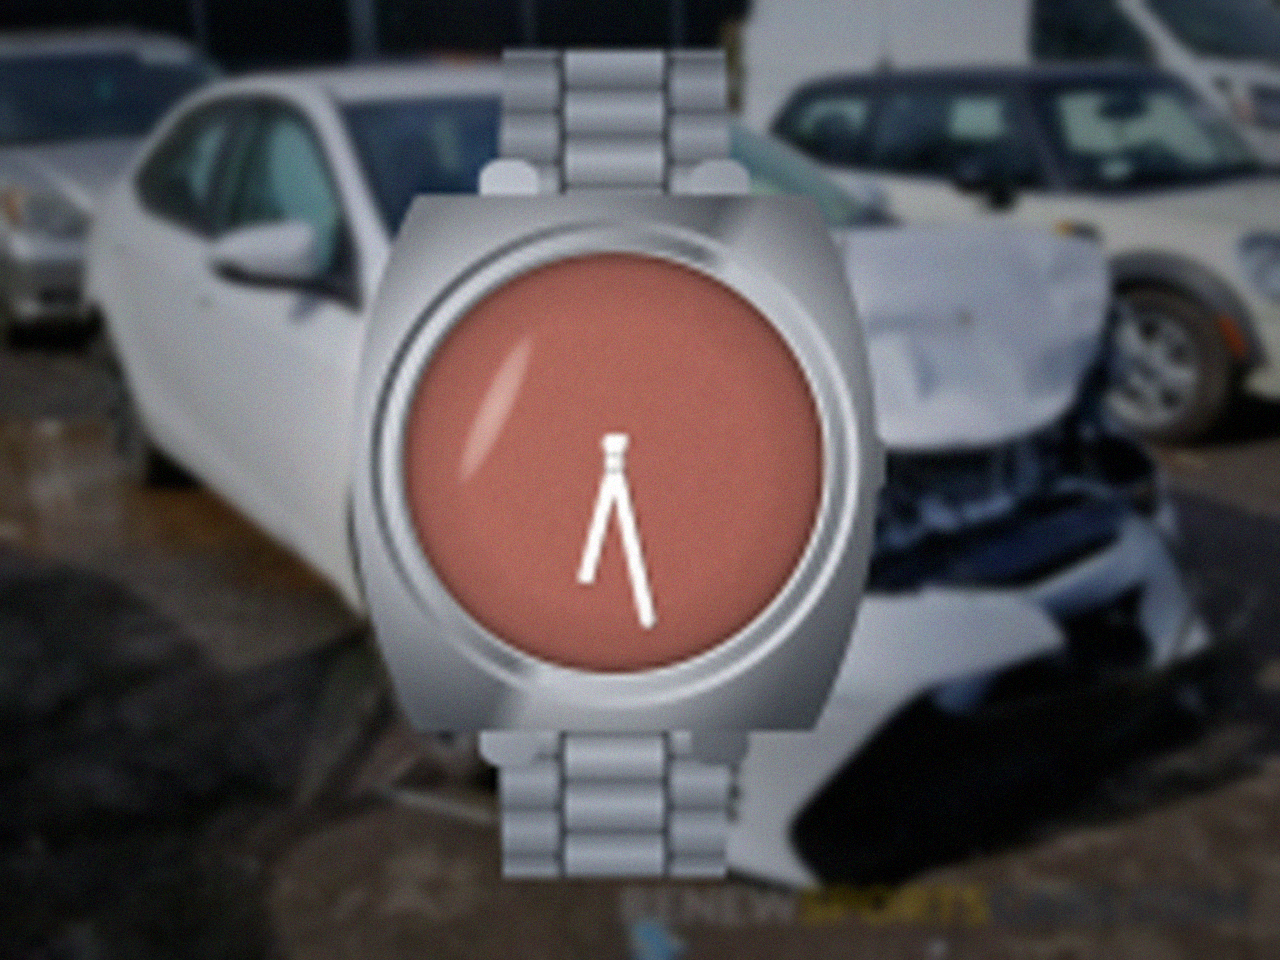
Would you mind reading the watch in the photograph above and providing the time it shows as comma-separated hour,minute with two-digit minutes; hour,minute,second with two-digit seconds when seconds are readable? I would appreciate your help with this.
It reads 6,28
